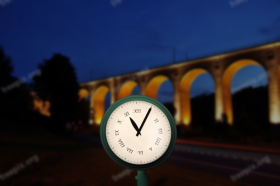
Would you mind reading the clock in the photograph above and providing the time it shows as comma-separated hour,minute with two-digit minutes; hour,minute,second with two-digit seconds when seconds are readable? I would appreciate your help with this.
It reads 11,05
